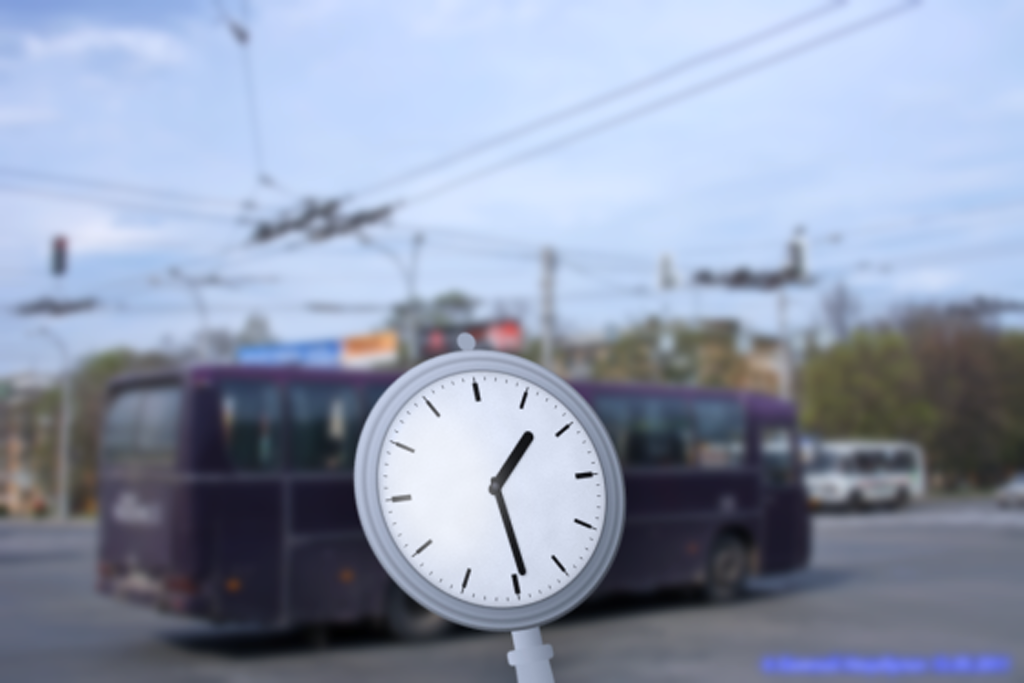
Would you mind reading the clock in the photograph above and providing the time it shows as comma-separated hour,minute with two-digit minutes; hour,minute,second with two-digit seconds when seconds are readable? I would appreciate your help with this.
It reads 1,29
